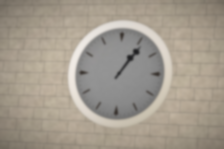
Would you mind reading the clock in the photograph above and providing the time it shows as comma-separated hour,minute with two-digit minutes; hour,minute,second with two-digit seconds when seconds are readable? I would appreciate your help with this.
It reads 1,06
